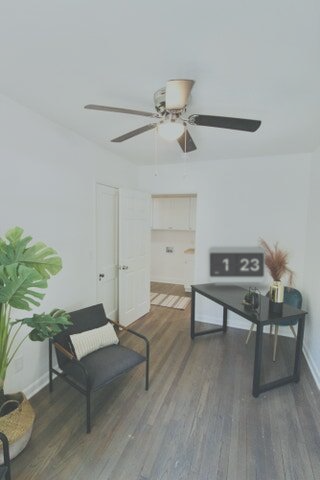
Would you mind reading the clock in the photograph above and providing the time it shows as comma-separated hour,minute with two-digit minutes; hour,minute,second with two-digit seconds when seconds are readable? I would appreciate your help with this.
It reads 1,23
